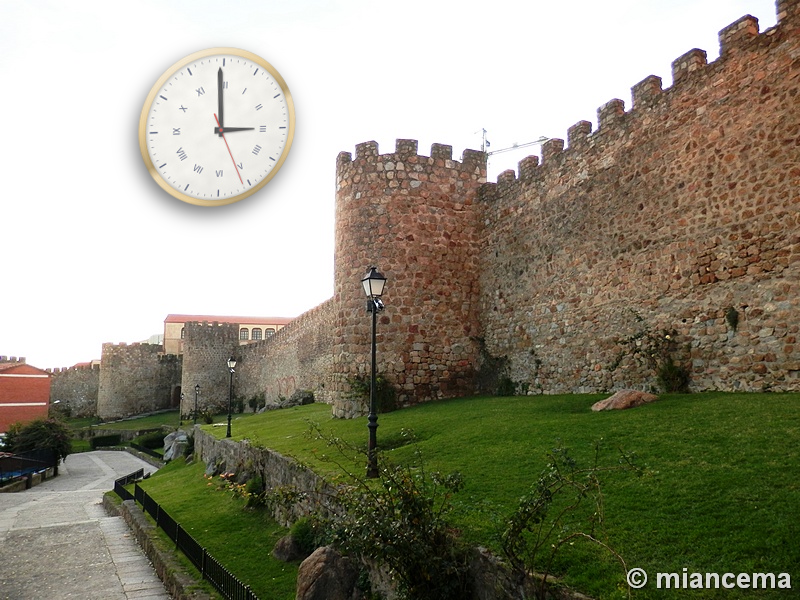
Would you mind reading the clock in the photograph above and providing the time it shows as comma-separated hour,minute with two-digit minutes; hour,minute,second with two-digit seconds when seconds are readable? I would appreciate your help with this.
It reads 2,59,26
